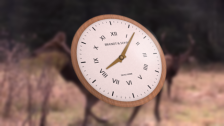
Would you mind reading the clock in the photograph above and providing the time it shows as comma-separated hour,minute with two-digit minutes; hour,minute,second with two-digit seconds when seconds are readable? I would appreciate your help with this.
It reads 8,07
